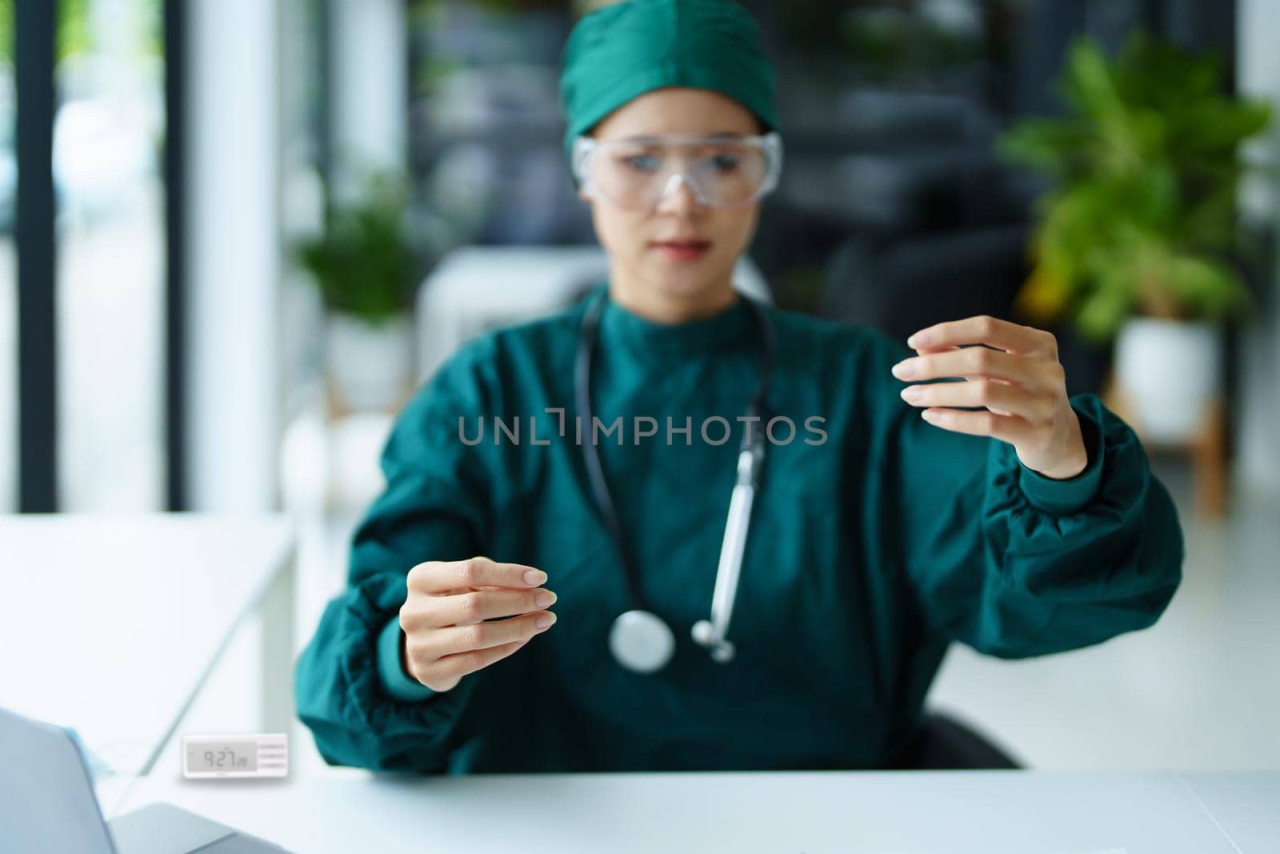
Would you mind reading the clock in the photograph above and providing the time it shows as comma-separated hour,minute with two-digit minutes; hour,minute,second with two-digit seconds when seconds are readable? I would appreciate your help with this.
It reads 9,27
